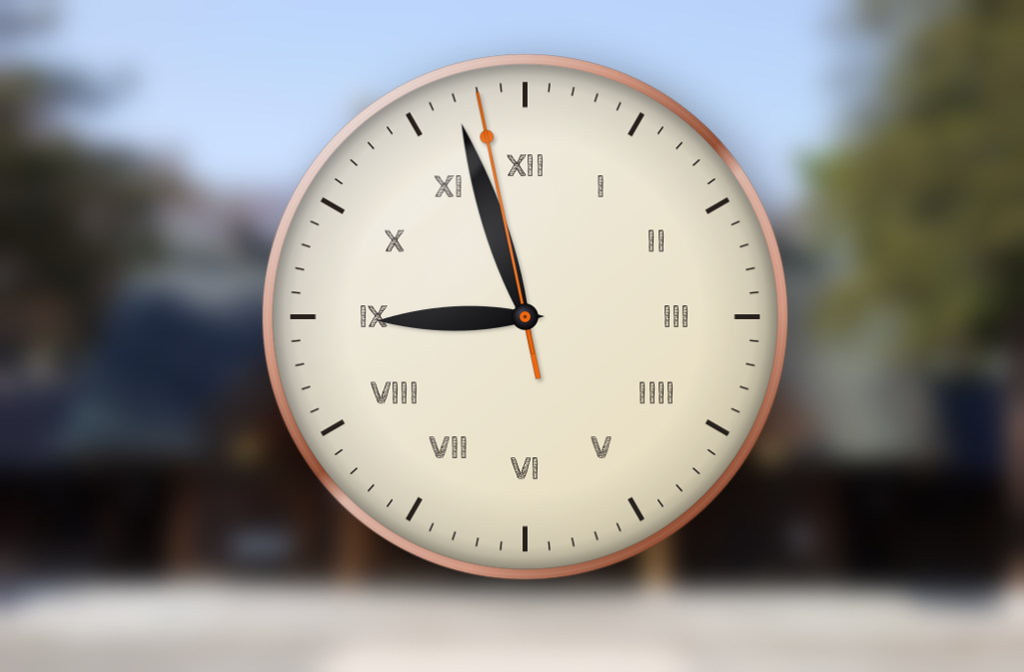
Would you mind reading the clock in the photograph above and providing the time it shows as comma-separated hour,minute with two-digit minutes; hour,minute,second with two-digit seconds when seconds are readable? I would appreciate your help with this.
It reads 8,56,58
